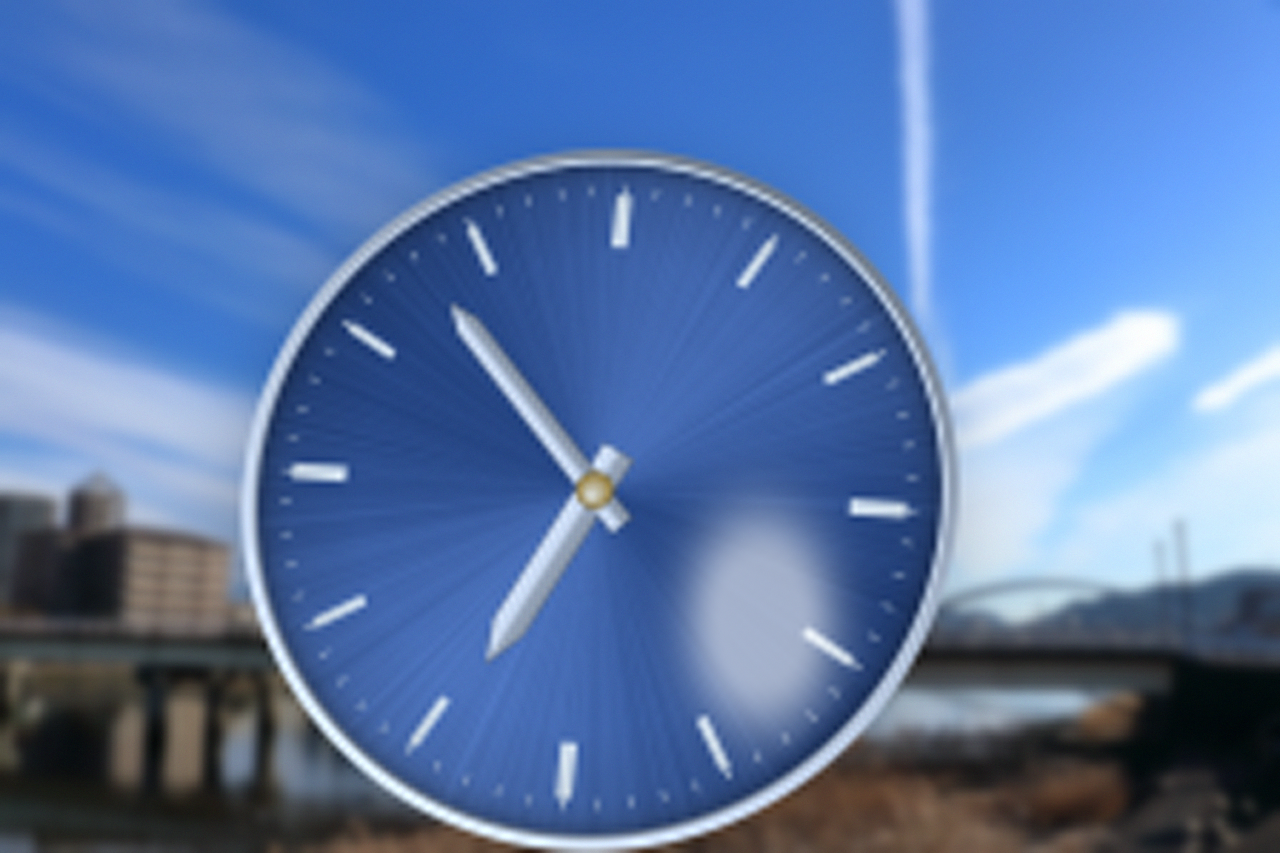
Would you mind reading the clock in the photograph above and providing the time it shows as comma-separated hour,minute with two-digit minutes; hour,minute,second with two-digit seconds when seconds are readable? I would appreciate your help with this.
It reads 6,53
